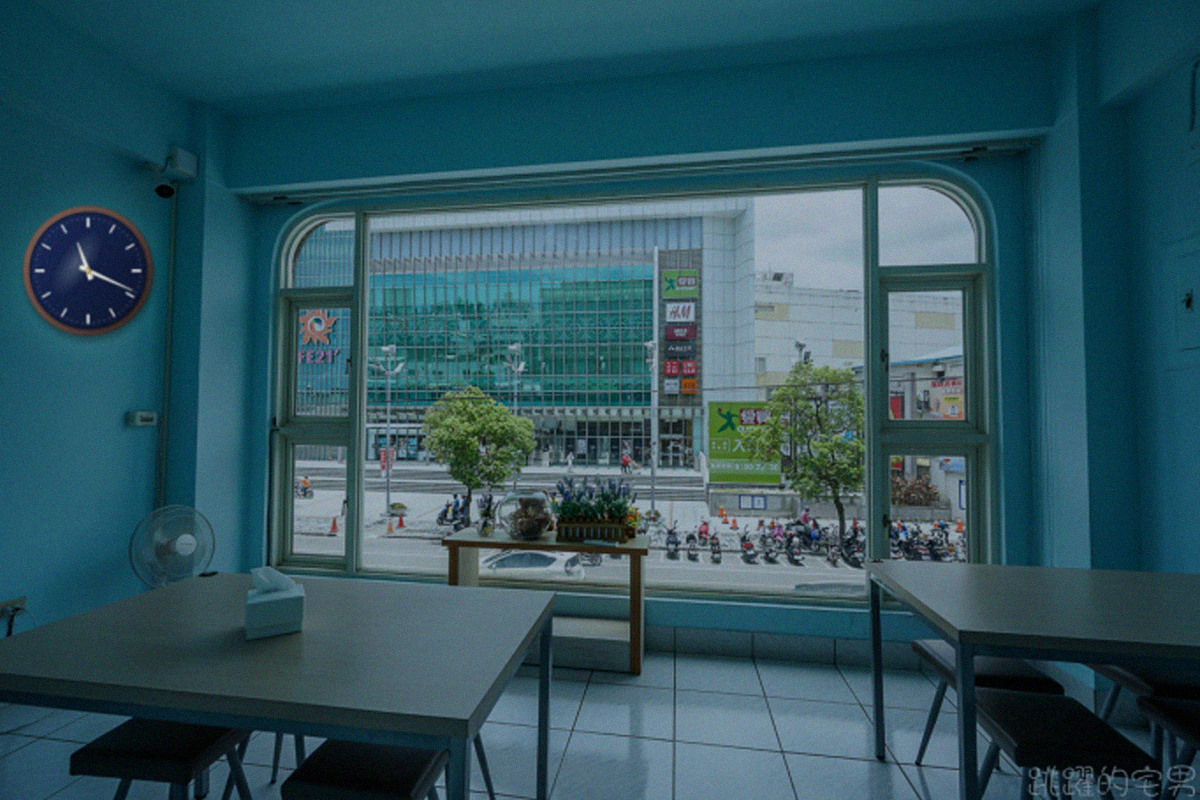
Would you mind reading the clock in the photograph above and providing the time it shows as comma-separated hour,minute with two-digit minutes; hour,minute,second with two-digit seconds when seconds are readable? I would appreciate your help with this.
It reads 11,19
